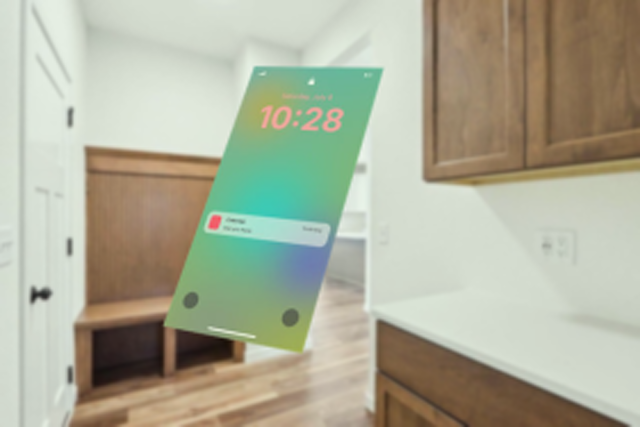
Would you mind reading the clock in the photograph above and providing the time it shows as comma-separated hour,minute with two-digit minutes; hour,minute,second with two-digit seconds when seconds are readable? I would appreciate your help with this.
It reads 10,28
